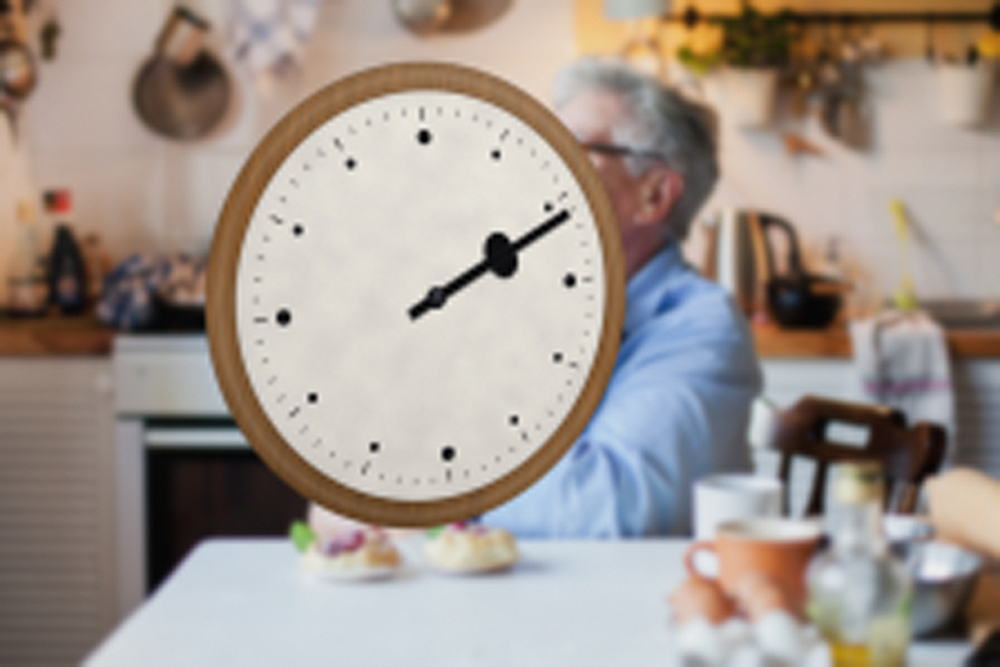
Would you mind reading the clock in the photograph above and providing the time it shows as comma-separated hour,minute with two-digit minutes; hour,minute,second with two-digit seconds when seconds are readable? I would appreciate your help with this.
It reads 2,11
